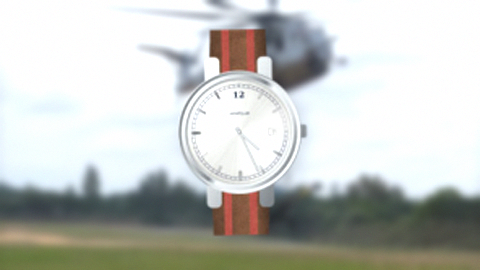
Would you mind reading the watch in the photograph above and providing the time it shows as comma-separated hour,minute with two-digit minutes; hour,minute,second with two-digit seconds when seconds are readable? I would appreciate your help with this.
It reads 4,26
